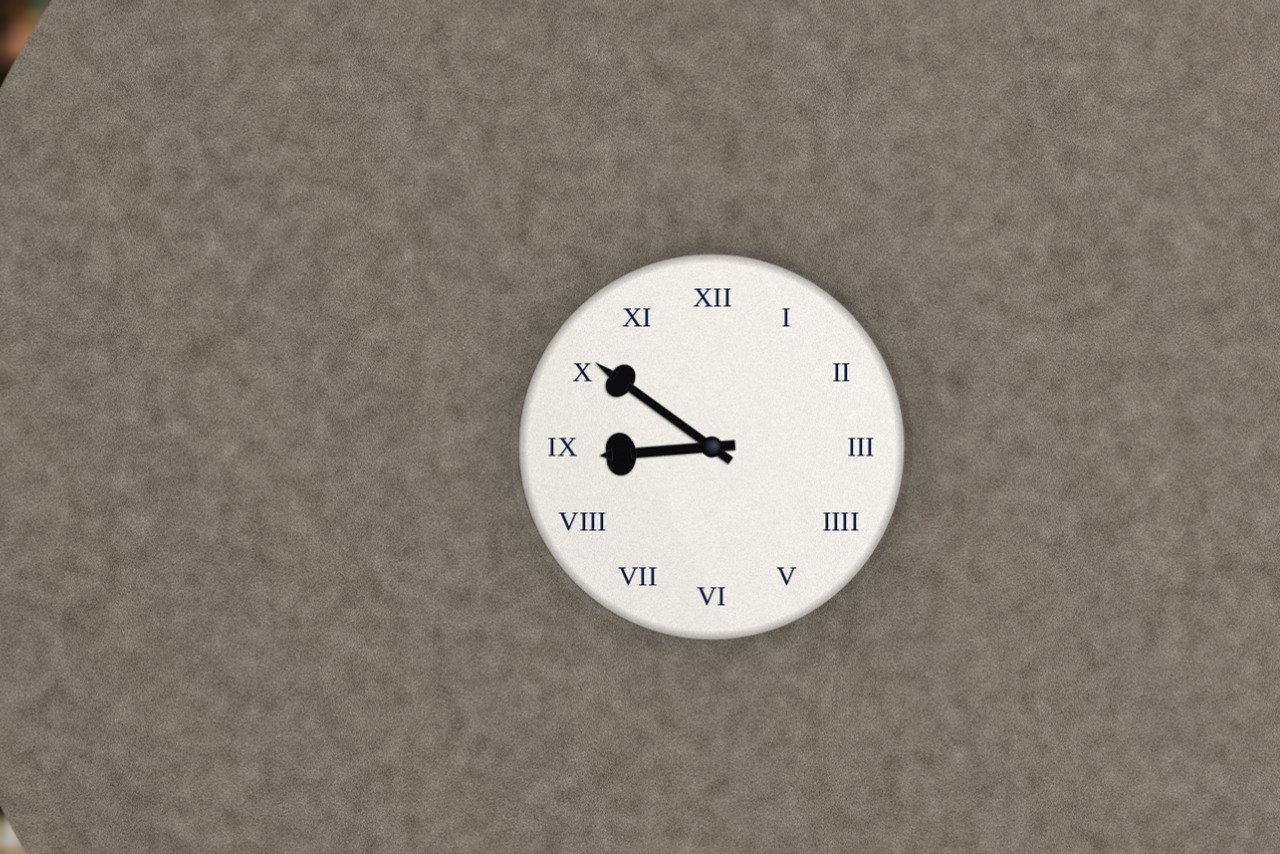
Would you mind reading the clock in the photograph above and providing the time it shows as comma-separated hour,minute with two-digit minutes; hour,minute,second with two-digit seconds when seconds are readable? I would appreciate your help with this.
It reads 8,51
